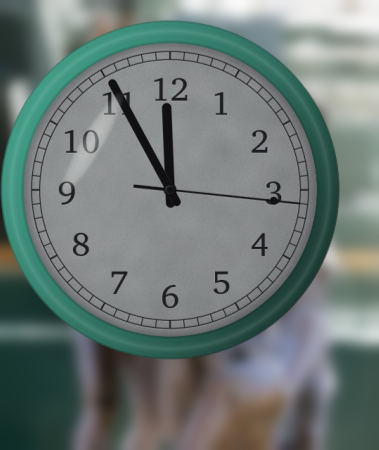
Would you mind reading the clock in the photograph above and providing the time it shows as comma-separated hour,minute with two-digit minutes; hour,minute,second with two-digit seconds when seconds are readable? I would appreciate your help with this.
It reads 11,55,16
